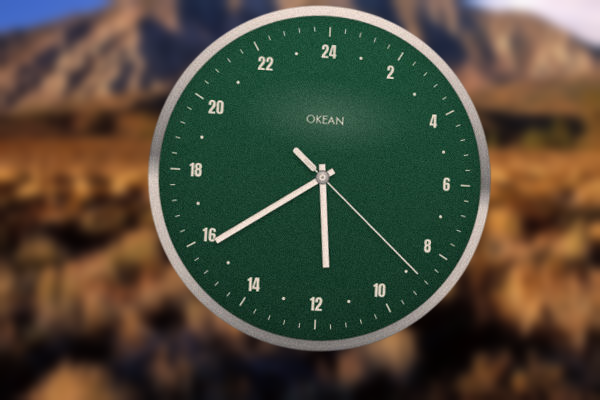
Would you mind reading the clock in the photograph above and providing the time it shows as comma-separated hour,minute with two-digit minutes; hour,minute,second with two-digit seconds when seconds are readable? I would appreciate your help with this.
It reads 11,39,22
